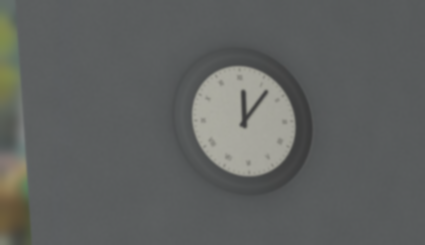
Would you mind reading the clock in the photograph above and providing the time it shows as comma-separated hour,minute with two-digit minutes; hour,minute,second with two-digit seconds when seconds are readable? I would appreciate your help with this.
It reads 12,07
